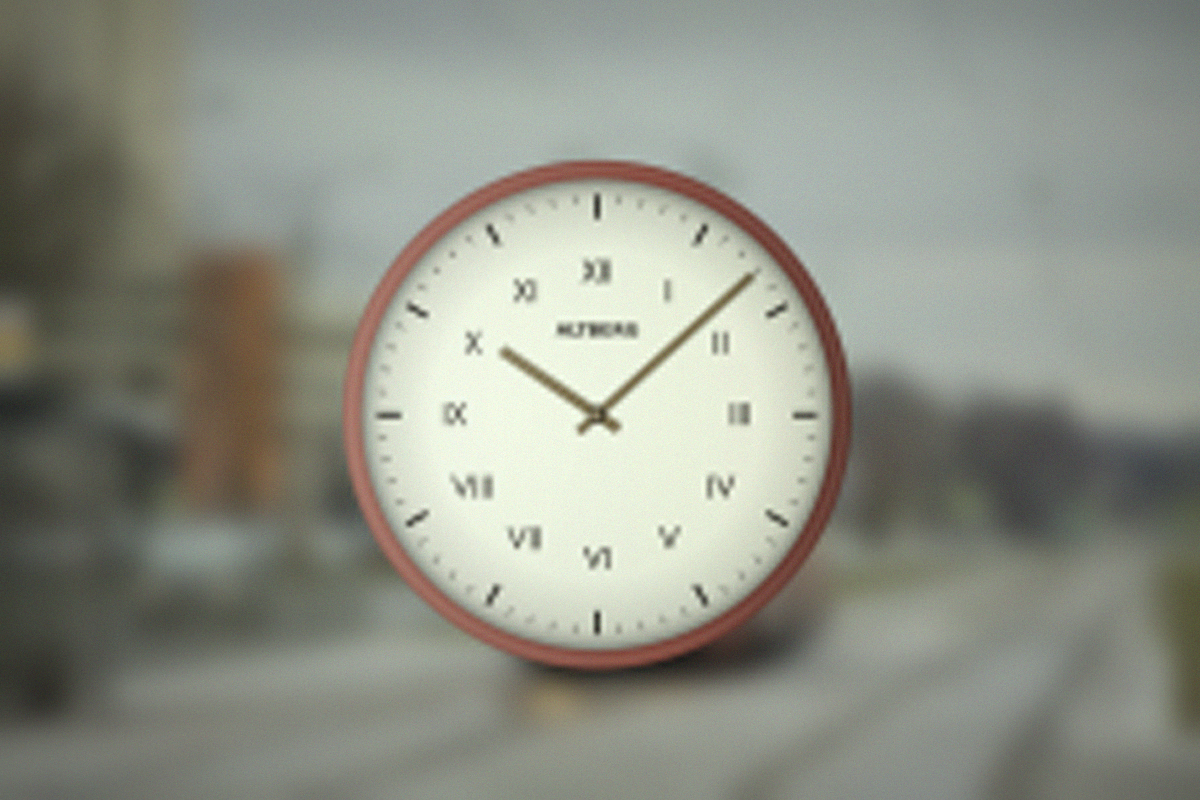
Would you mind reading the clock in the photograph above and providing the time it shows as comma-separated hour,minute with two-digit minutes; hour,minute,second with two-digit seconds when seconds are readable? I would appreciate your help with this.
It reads 10,08
